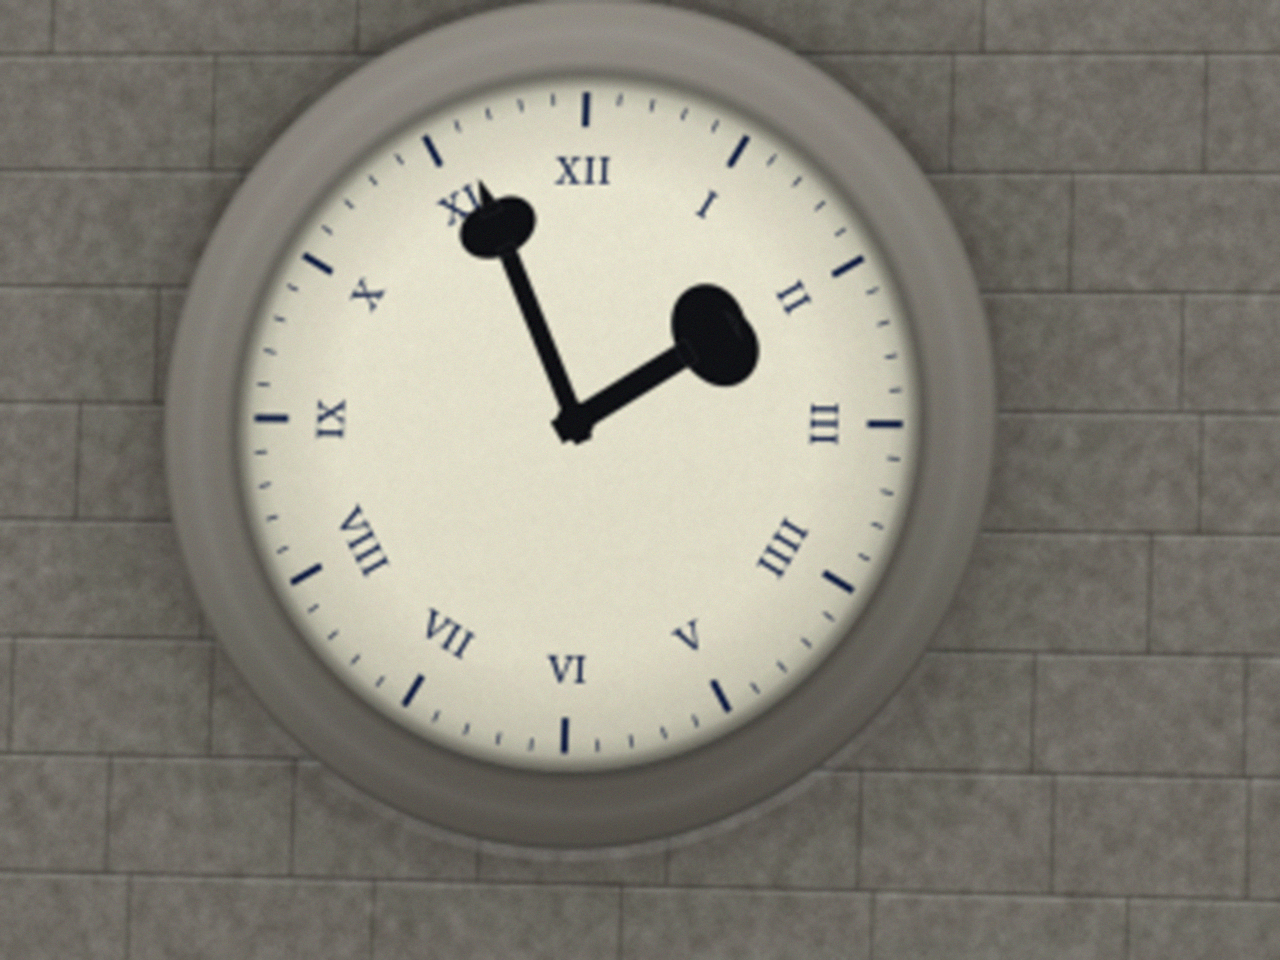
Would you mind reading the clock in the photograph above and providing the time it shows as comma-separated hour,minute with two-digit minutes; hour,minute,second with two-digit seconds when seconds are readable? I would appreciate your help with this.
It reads 1,56
